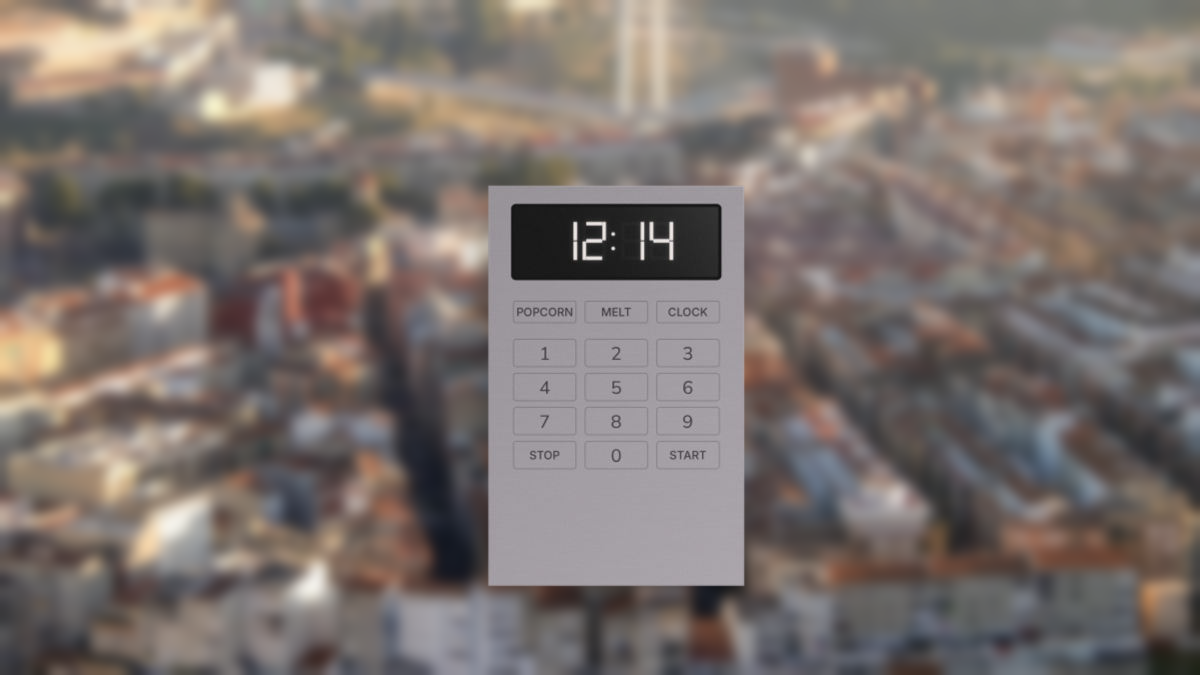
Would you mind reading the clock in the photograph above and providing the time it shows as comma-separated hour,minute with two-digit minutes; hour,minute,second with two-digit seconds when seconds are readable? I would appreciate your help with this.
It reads 12,14
